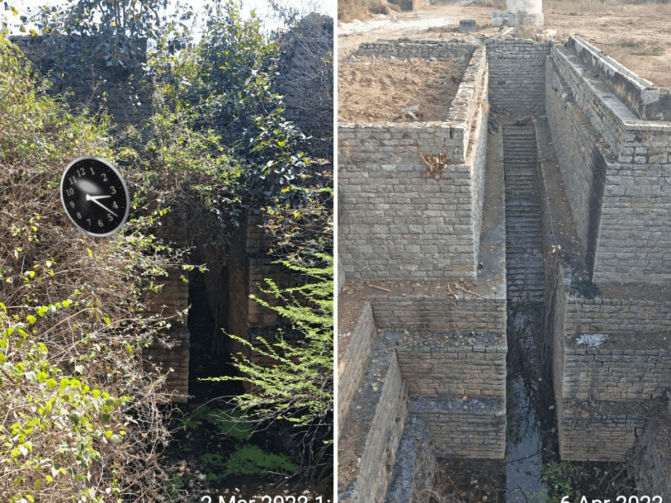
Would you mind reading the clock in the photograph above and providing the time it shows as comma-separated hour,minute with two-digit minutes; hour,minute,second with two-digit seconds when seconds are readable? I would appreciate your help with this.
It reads 3,23
